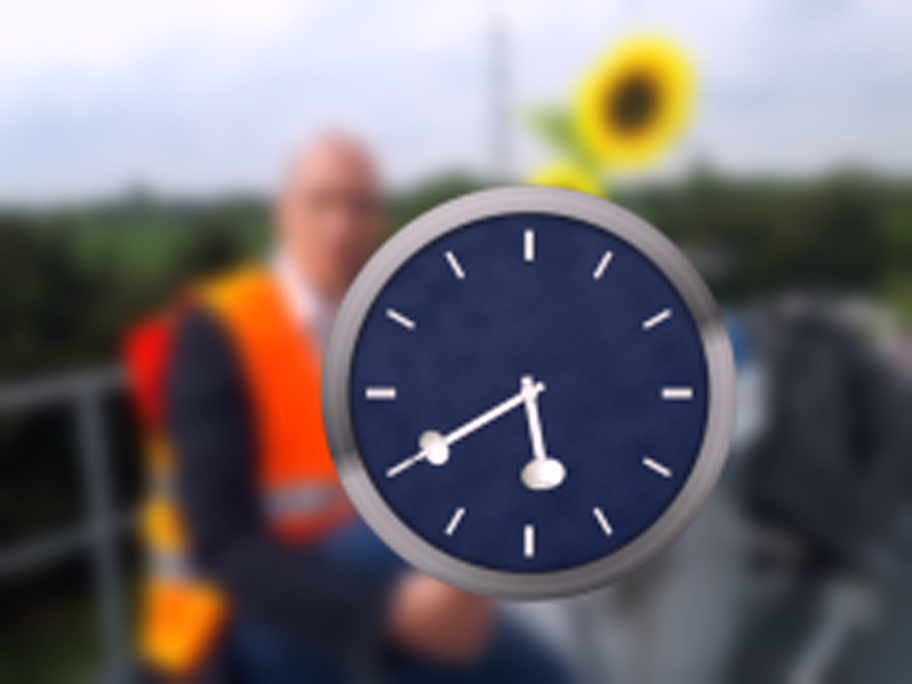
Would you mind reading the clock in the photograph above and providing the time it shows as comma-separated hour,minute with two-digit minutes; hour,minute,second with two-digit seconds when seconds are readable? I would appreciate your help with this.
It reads 5,40
